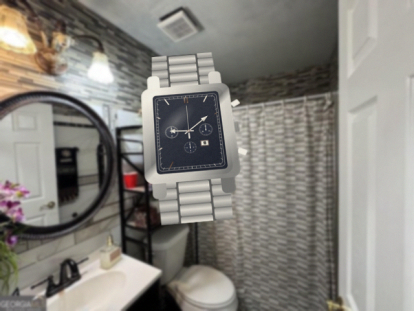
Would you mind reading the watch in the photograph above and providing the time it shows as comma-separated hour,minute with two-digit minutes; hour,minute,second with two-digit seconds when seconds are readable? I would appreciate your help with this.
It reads 9,09
